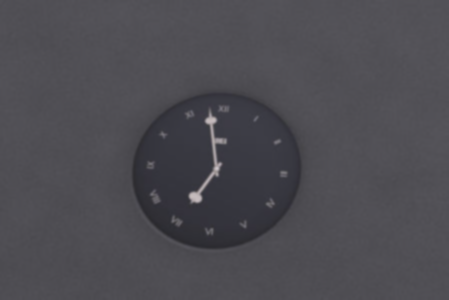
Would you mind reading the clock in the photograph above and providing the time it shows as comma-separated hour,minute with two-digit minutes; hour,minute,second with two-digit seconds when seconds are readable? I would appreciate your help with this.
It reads 6,58
